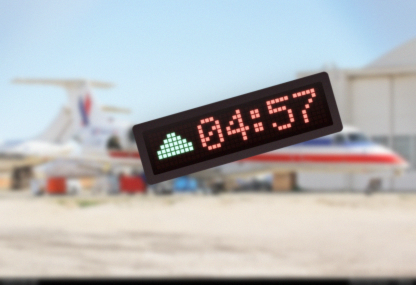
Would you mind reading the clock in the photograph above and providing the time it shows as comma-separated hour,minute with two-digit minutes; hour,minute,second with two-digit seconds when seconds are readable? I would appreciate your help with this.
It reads 4,57
